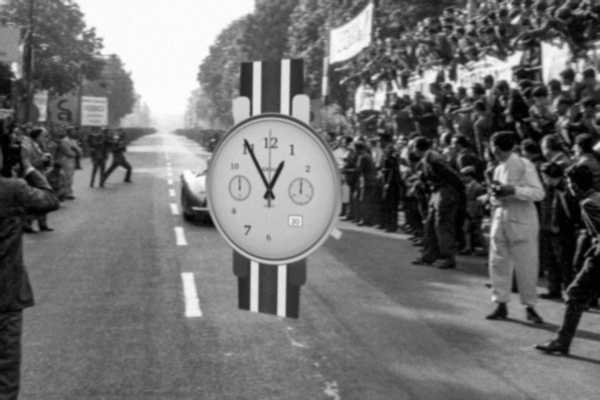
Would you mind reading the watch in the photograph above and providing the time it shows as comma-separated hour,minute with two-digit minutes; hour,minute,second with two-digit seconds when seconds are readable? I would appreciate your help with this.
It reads 12,55
